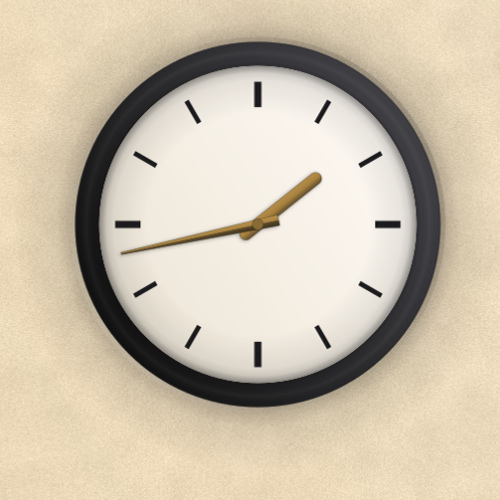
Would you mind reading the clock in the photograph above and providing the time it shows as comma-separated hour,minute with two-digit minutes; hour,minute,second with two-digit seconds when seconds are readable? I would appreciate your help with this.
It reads 1,43
